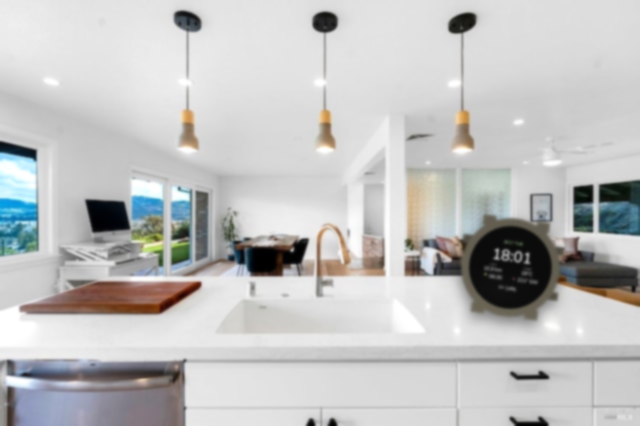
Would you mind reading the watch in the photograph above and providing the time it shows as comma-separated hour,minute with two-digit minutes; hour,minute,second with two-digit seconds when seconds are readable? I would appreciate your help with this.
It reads 18,01
